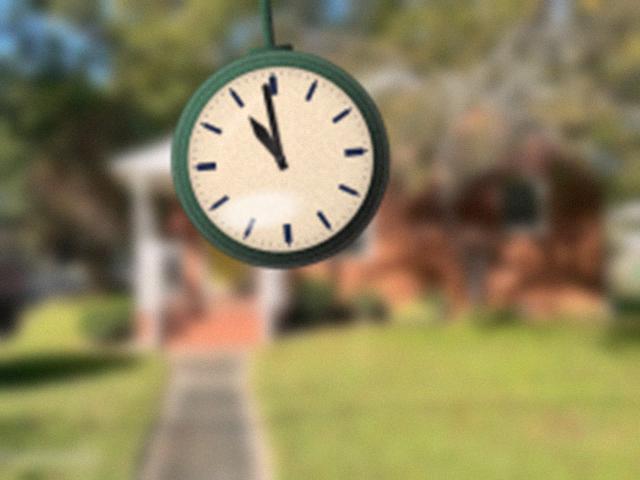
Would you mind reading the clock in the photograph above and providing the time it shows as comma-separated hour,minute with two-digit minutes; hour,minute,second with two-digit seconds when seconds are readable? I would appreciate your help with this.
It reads 10,59
